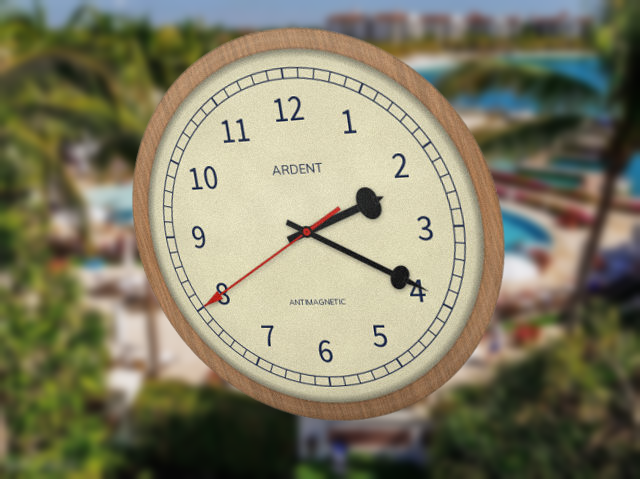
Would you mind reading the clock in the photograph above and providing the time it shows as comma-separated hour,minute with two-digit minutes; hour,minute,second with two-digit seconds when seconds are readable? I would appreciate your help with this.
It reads 2,19,40
